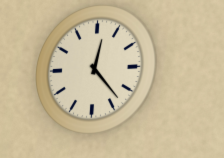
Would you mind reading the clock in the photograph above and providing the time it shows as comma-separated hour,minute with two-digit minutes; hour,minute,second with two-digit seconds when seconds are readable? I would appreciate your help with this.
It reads 12,23
